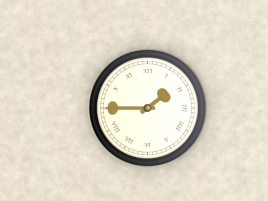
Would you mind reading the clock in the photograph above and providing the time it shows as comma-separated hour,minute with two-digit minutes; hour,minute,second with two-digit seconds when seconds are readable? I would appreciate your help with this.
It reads 1,45
